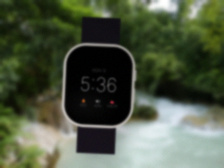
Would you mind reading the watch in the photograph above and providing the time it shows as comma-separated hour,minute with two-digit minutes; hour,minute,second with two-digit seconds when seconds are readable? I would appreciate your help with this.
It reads 5,36
